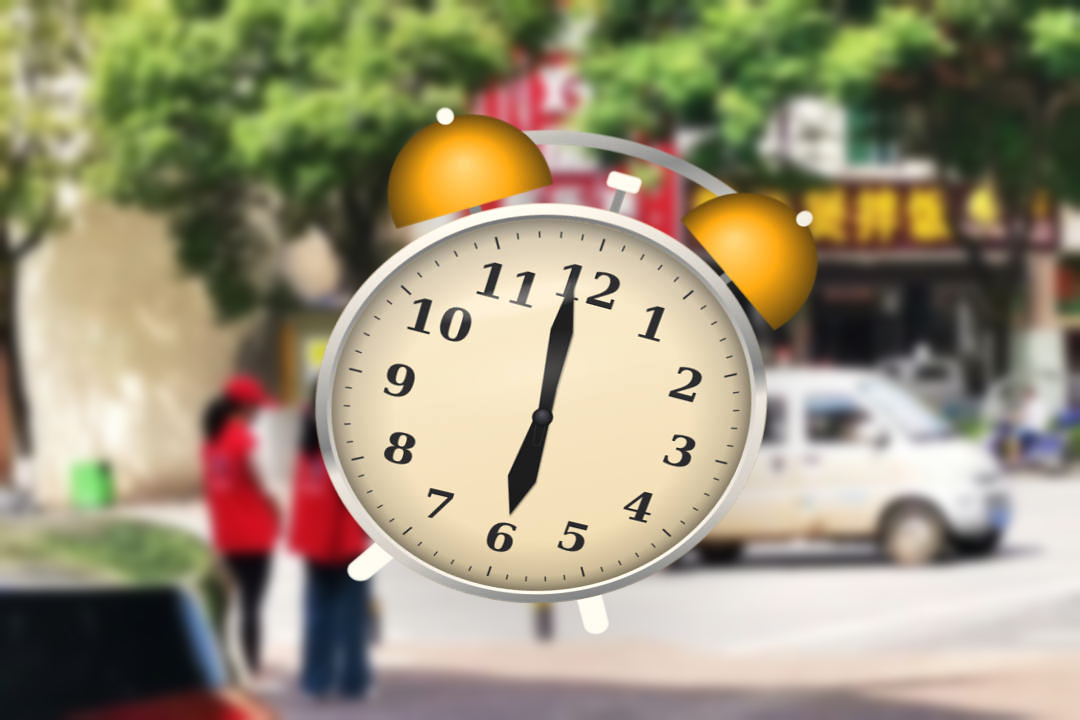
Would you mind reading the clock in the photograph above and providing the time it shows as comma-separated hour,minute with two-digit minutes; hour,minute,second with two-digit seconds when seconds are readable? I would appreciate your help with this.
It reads 5,59
